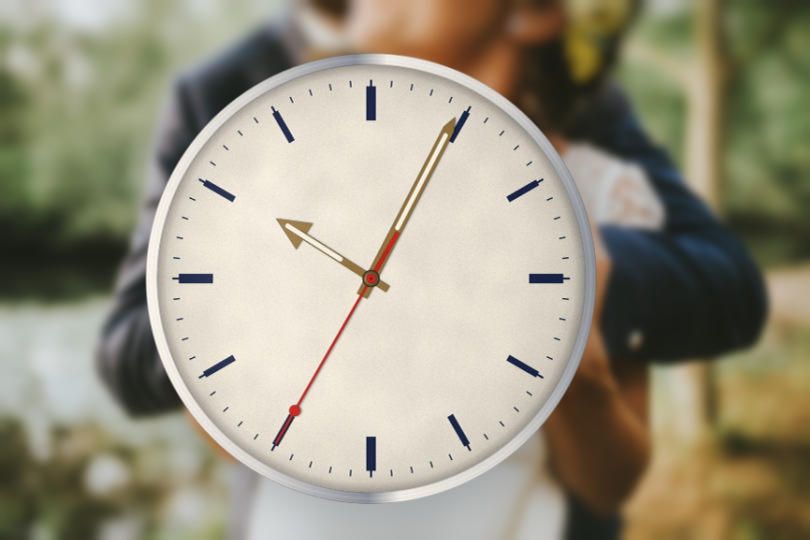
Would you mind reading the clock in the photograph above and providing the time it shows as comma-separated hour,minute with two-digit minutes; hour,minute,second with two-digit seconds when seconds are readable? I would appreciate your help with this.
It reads 10,04,35
